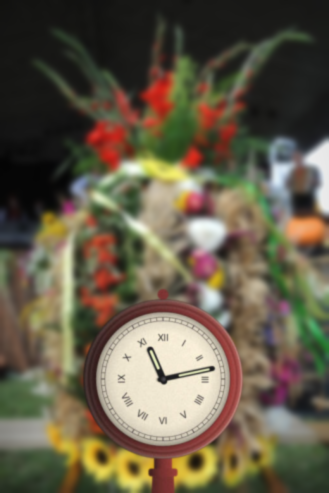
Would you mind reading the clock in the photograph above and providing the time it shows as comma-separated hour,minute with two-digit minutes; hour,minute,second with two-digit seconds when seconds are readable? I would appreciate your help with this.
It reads 11,13
